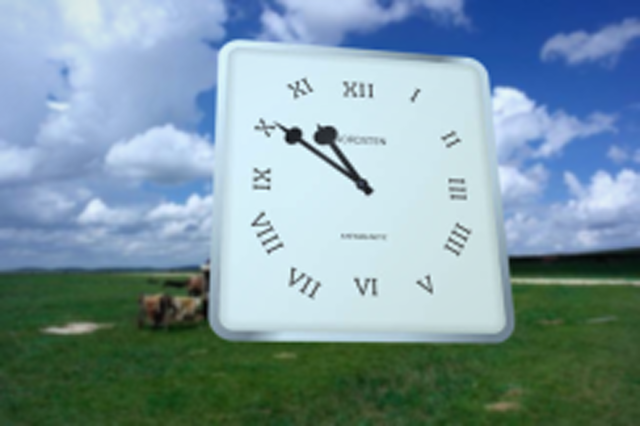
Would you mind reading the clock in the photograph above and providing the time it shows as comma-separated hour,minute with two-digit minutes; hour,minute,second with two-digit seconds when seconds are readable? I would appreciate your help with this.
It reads 10,51
